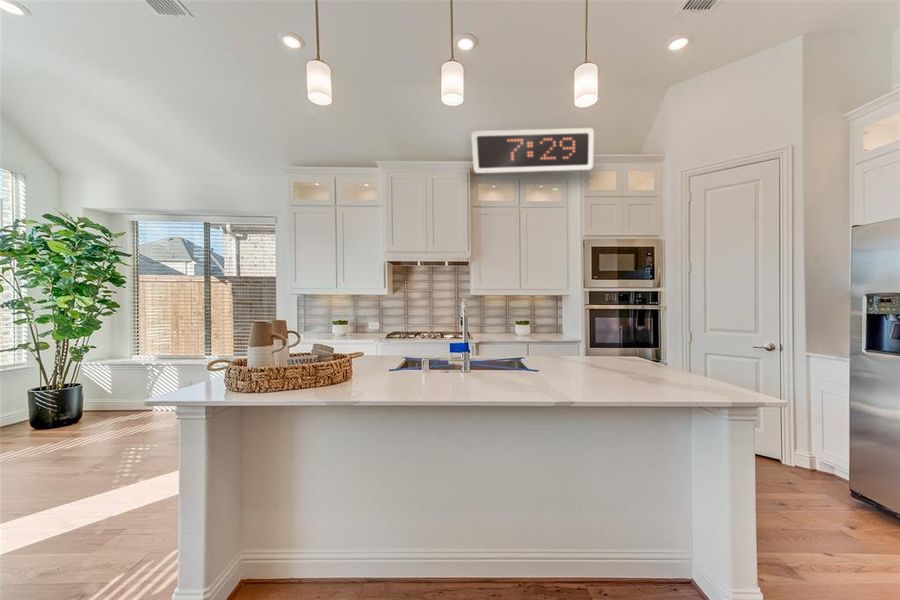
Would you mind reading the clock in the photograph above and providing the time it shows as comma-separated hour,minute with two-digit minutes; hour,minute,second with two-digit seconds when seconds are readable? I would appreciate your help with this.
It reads 7,29
